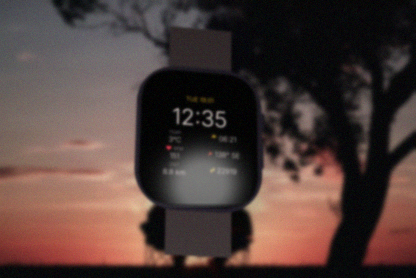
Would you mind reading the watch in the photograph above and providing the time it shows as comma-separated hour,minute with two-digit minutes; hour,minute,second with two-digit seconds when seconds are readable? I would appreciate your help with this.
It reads 12,35
